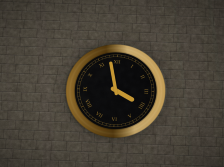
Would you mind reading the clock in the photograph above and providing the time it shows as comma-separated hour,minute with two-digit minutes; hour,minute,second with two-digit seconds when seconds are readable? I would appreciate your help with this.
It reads 3,58
